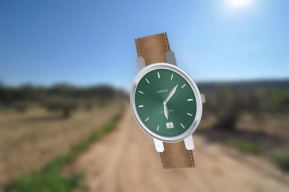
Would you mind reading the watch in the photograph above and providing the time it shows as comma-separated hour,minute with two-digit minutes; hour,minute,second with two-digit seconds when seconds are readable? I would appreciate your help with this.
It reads 6,08
